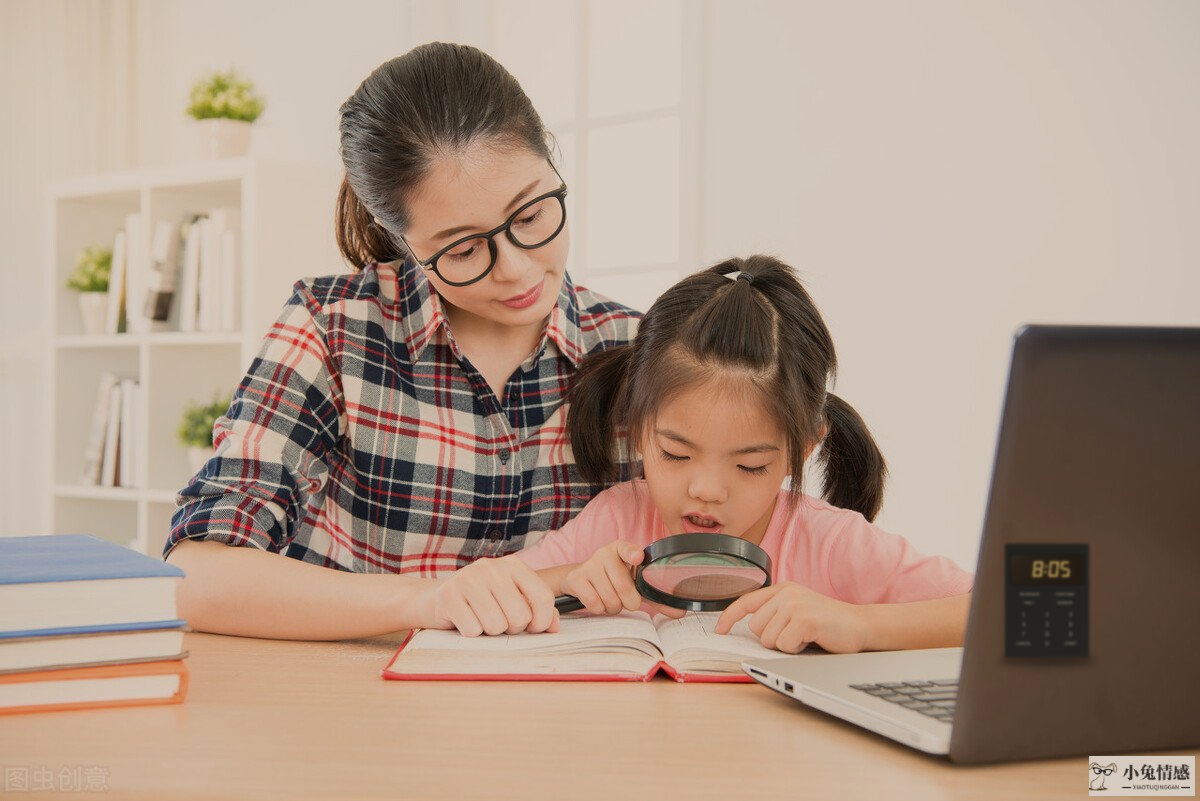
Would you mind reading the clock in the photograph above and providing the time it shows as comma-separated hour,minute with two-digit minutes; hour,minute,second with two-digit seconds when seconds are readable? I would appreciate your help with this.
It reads 8,05
